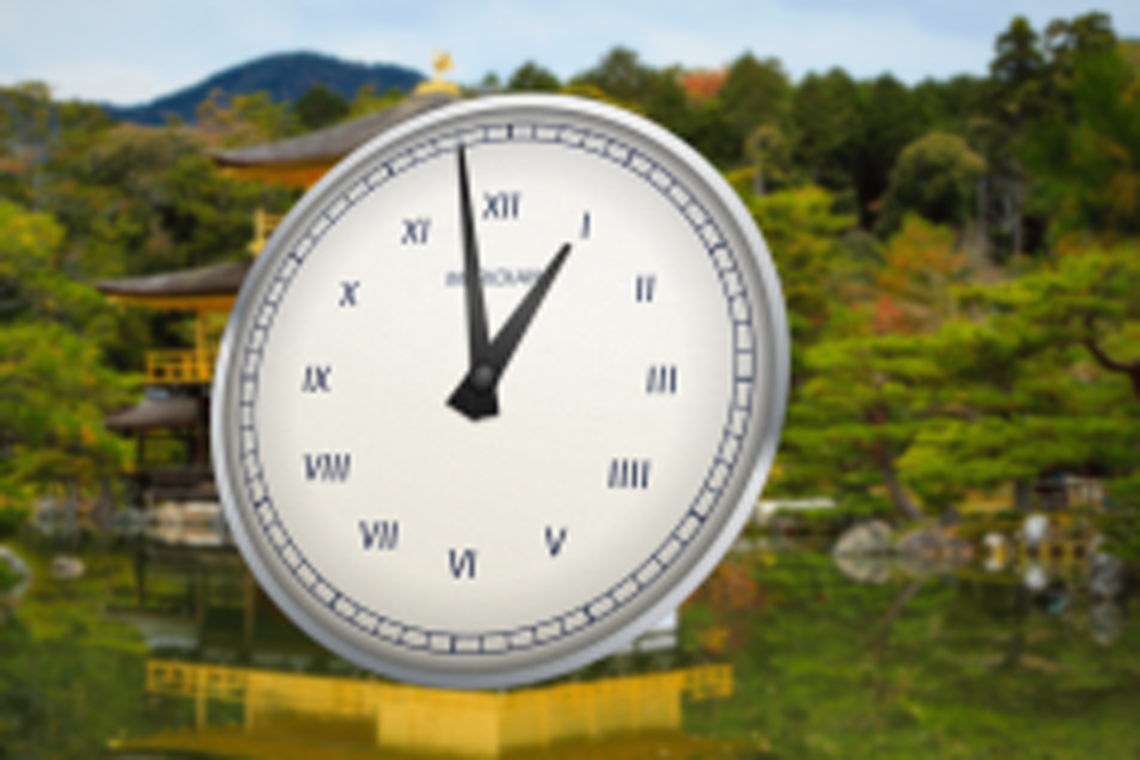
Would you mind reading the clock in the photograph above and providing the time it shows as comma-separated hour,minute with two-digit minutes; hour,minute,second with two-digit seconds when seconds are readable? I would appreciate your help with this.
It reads 12,58
